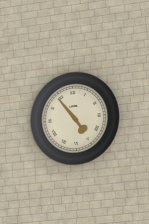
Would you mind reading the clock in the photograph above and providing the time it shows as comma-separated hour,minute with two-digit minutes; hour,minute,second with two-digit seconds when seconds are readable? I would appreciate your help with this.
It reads 4,54
